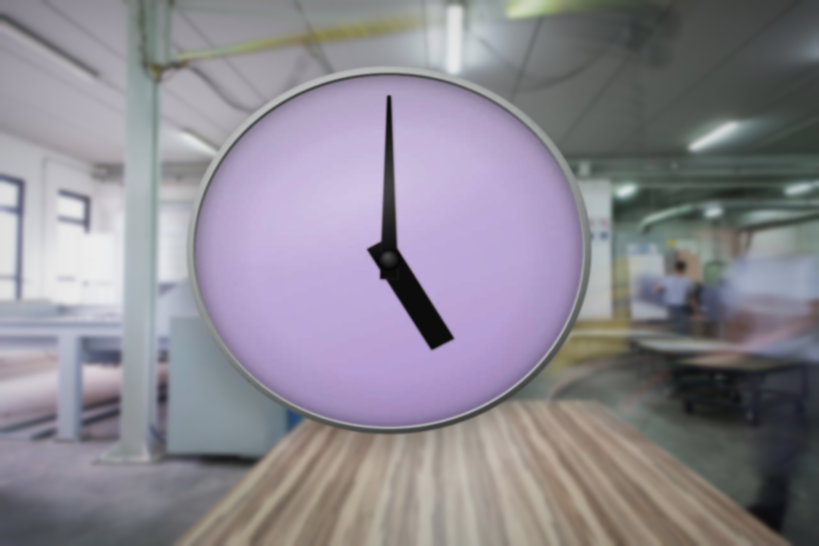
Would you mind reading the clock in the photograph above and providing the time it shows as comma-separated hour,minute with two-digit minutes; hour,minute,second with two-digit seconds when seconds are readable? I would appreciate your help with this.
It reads 5,00
